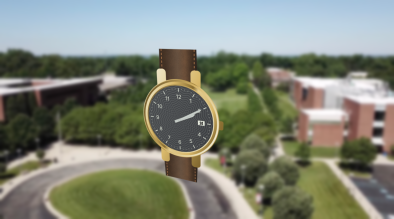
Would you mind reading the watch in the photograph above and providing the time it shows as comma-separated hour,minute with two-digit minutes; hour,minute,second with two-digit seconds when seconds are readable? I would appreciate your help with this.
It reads 2,10
